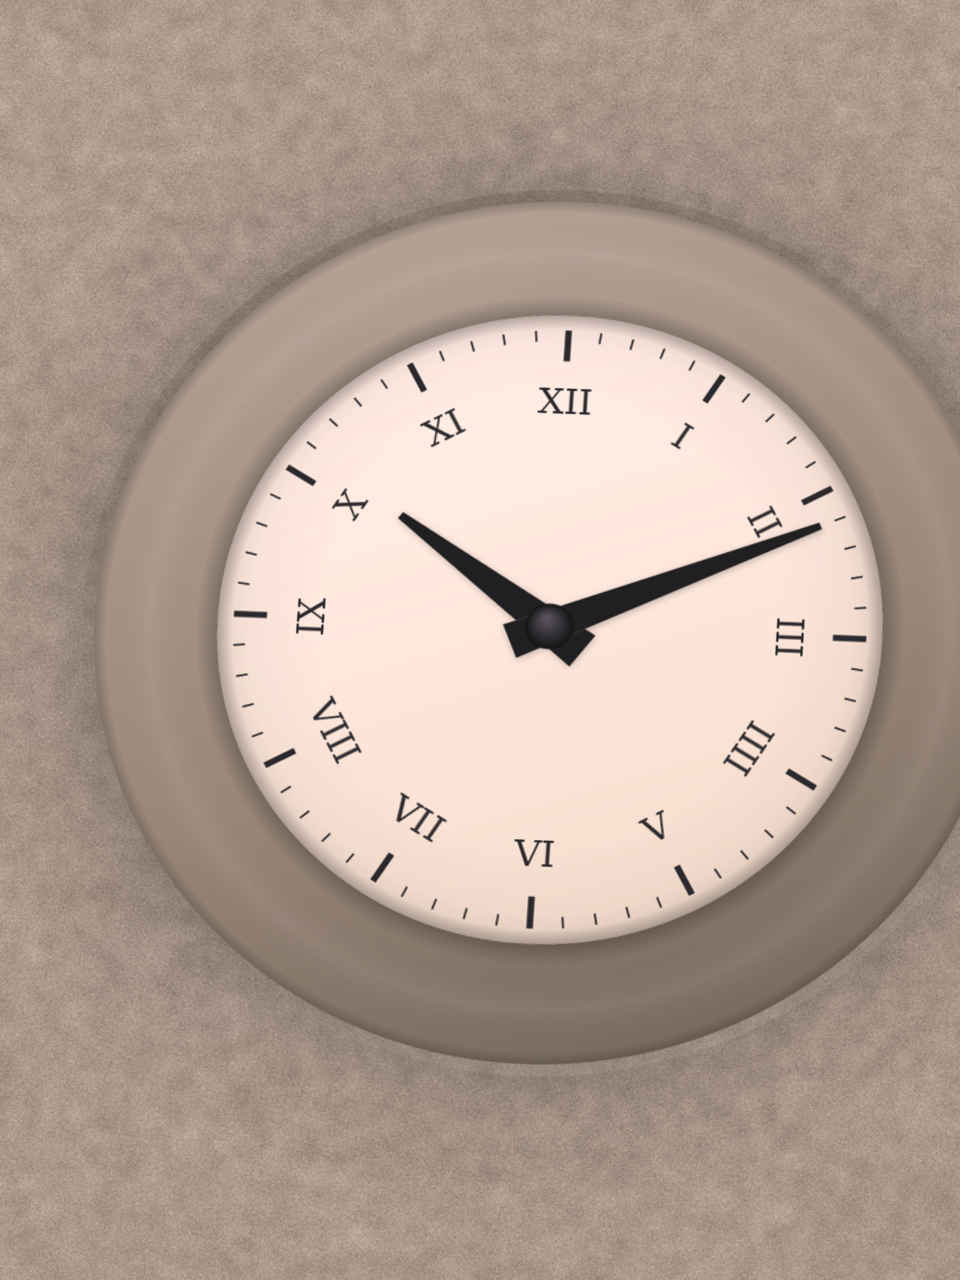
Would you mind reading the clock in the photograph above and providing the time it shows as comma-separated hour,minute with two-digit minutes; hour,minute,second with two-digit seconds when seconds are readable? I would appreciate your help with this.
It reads 10,11
